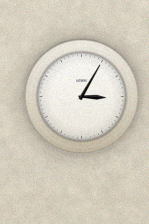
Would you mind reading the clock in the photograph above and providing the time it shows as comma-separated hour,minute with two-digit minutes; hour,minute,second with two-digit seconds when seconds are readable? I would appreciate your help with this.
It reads 3,05
